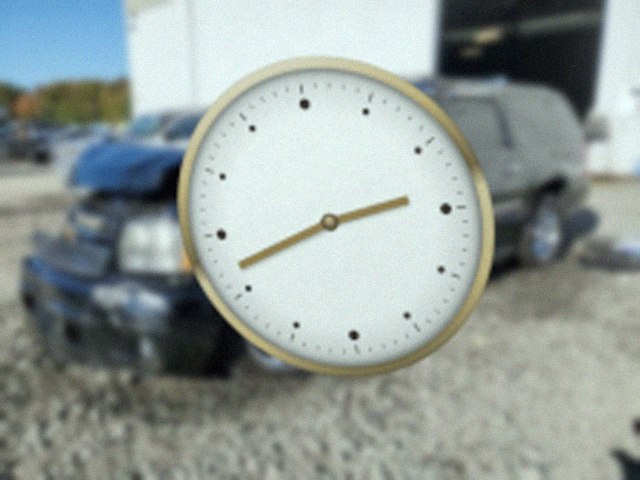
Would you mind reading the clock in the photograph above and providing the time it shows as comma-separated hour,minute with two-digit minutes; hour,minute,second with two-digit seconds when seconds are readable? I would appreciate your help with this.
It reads 2,42
